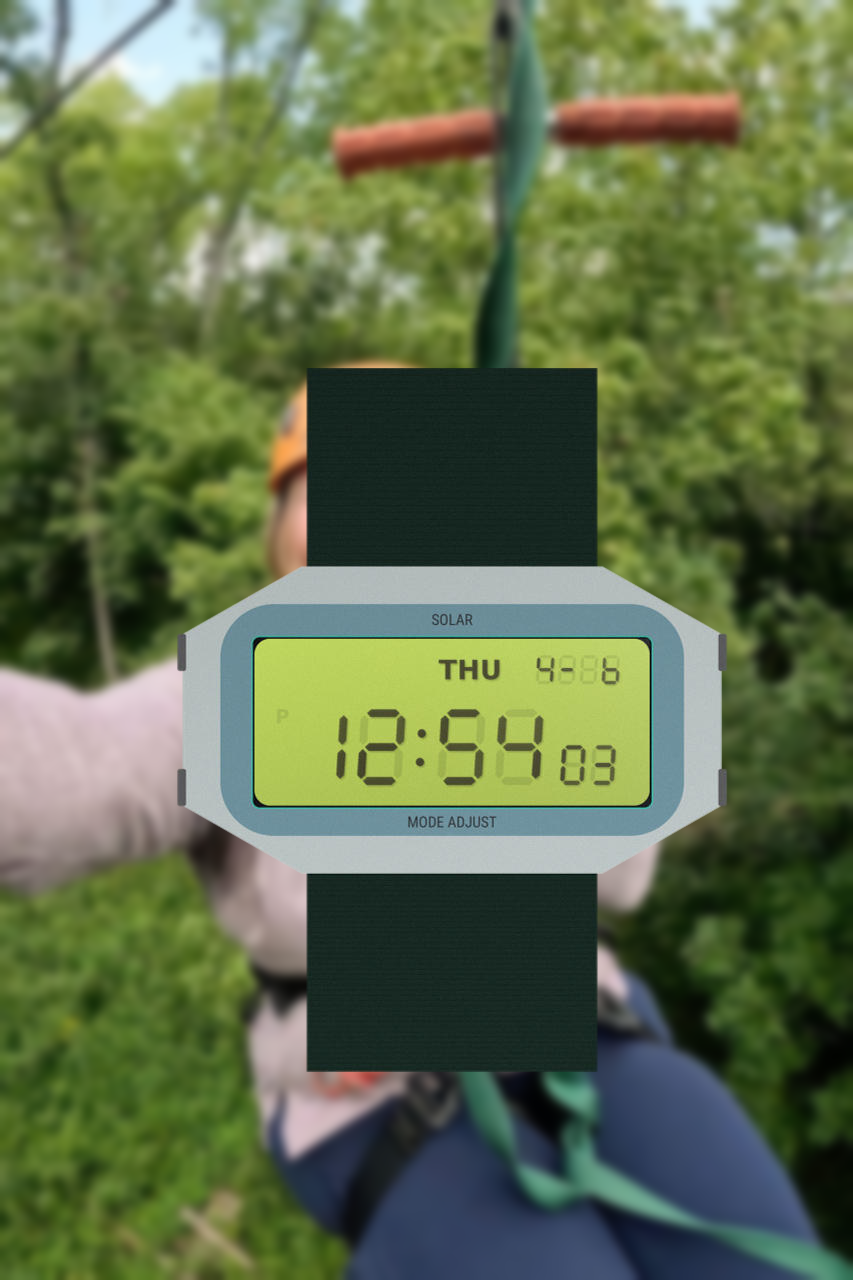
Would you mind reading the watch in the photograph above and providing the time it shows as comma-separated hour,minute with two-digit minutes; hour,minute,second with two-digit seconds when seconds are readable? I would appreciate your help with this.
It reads 12,54,03
